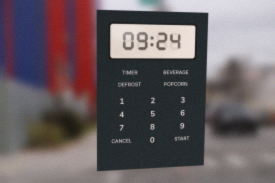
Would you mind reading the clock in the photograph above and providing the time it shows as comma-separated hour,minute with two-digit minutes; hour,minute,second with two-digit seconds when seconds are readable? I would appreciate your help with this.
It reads 9,24
